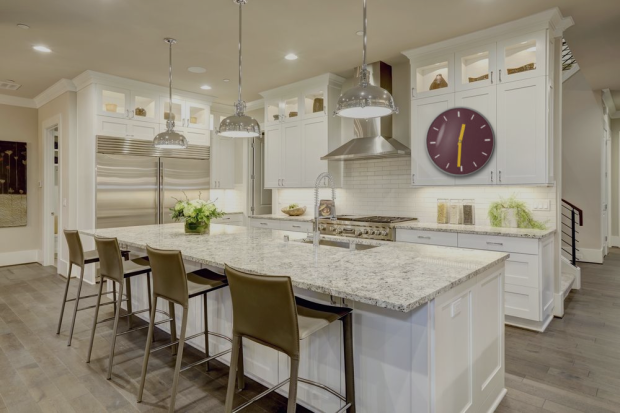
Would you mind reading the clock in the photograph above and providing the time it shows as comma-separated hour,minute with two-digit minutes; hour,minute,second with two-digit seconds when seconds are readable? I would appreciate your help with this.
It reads 12,31
